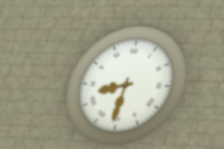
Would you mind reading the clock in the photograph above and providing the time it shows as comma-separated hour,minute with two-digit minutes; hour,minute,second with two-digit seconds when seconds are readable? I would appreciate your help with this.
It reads 8,31
